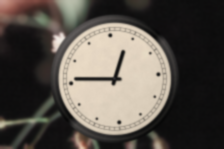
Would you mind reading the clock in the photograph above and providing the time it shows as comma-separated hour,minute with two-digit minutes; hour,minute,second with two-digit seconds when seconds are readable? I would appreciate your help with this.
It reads 12,46
